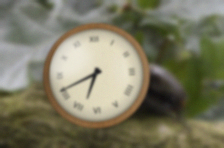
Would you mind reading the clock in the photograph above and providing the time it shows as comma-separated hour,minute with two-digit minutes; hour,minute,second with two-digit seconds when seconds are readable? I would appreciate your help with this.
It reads 6,41
